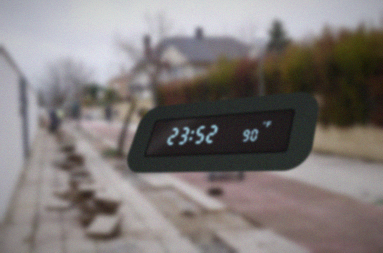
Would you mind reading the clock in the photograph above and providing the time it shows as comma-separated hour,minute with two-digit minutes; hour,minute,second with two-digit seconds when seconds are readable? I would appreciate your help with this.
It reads 23,52
